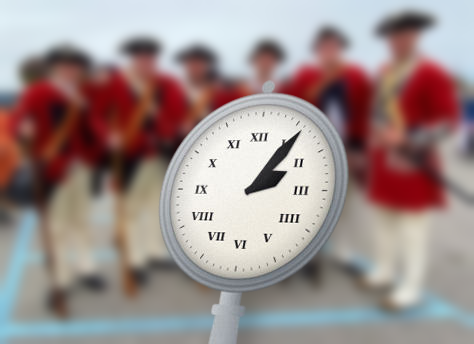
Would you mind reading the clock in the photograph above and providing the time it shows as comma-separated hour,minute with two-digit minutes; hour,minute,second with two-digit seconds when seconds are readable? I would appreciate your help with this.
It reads 2,06
